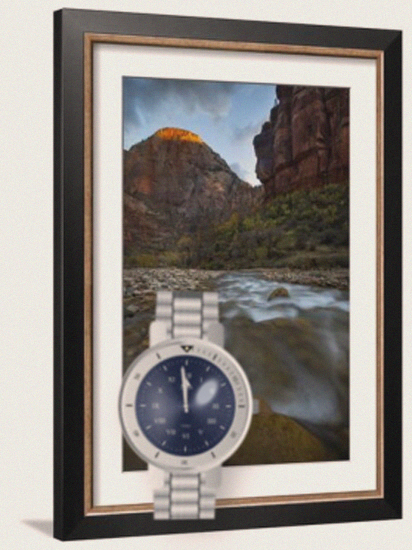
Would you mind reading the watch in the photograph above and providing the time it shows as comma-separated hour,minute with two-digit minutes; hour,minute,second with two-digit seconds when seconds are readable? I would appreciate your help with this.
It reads 11,59
